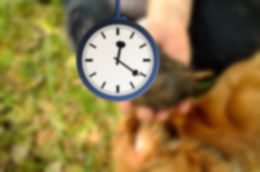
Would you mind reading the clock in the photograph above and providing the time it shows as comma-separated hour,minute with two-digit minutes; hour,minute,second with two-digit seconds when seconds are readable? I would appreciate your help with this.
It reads 12,21
